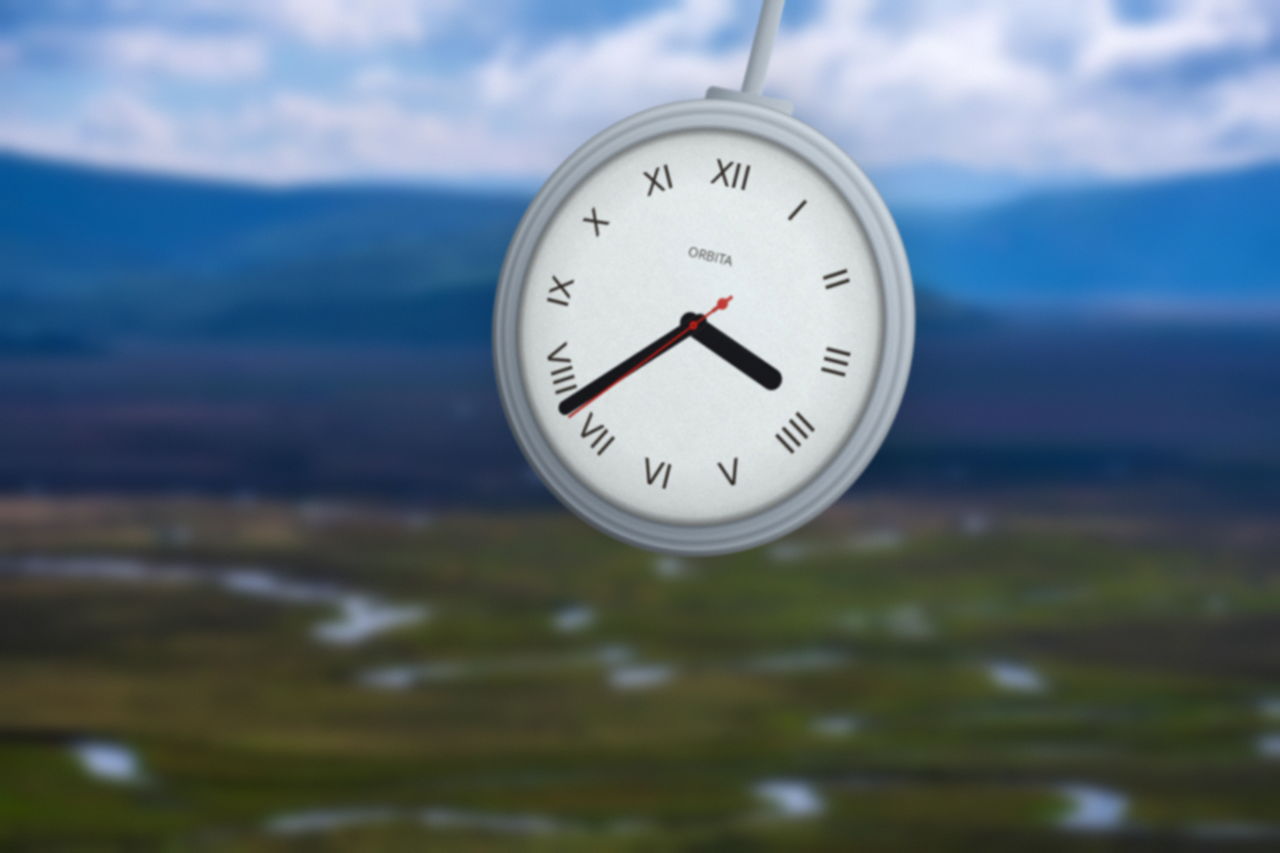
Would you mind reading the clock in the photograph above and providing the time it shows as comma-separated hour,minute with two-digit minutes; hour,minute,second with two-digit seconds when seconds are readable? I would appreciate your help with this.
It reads 3,37,37
